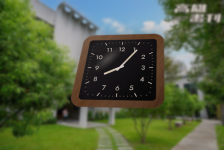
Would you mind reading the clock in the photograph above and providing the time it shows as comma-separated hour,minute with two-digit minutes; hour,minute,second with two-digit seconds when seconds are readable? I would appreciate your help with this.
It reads 8,06
